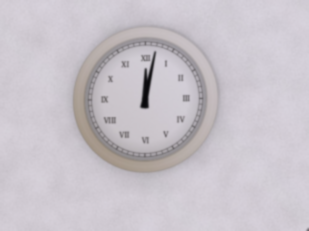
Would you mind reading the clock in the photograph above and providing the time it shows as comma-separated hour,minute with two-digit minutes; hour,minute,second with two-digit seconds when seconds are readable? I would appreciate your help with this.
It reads 12,02
